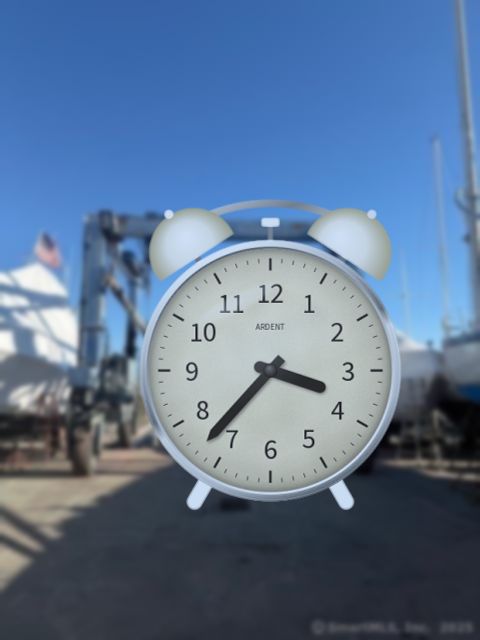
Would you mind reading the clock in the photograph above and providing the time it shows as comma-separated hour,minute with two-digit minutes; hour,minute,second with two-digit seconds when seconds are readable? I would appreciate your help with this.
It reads 3,37
